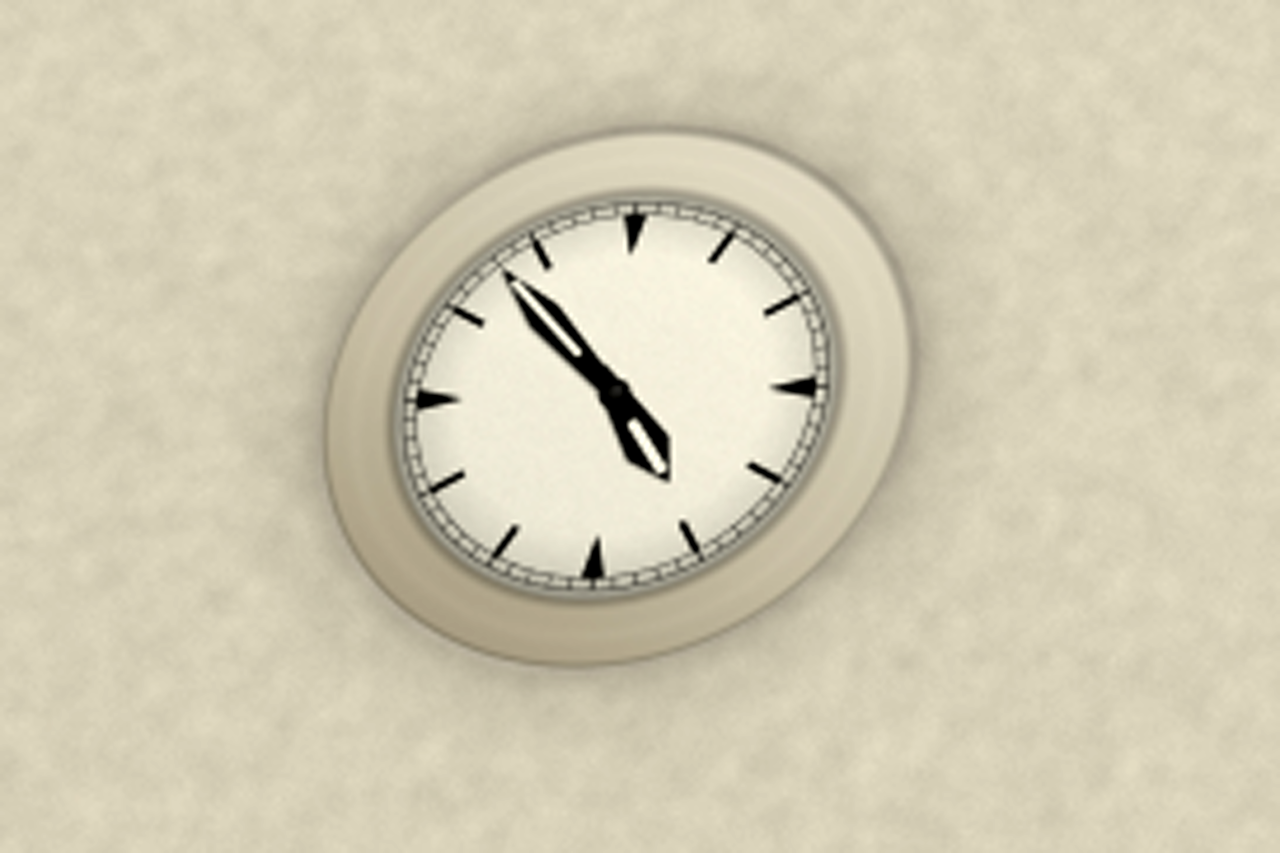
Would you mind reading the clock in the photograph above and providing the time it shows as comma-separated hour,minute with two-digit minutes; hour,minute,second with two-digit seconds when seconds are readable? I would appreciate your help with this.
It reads 4,53
